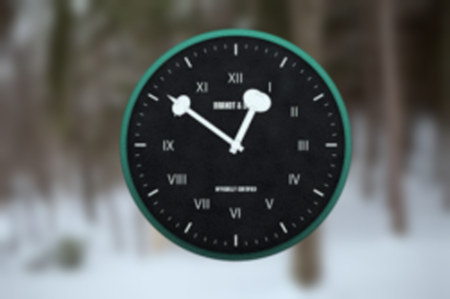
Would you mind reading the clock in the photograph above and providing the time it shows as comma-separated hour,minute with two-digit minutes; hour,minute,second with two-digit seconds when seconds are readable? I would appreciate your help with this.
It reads 12,51
